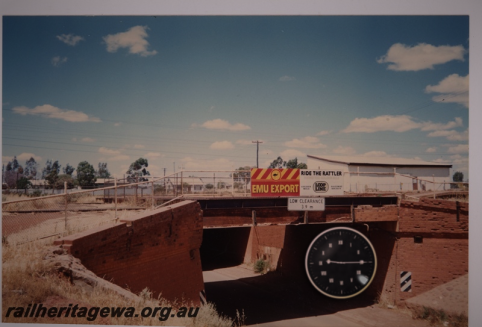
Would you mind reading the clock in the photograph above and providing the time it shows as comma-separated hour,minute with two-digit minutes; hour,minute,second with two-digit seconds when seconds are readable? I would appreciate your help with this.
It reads 9,15
